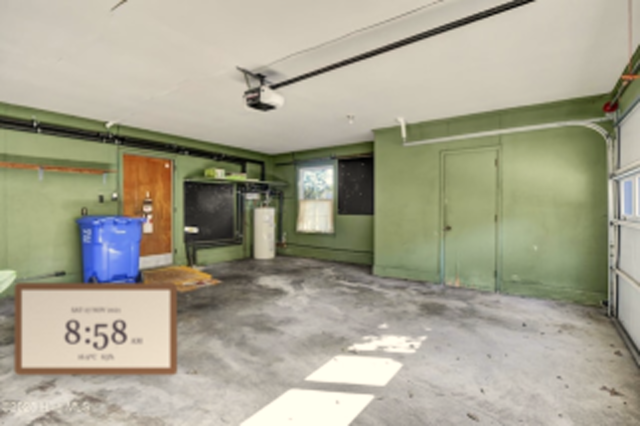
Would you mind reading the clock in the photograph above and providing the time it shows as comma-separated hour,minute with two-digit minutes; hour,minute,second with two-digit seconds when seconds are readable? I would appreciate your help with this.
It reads 8,58
